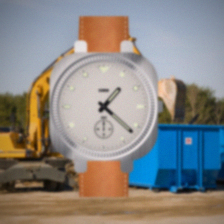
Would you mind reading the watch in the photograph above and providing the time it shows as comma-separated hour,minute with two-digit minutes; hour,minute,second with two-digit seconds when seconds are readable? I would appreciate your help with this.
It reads 1,22
